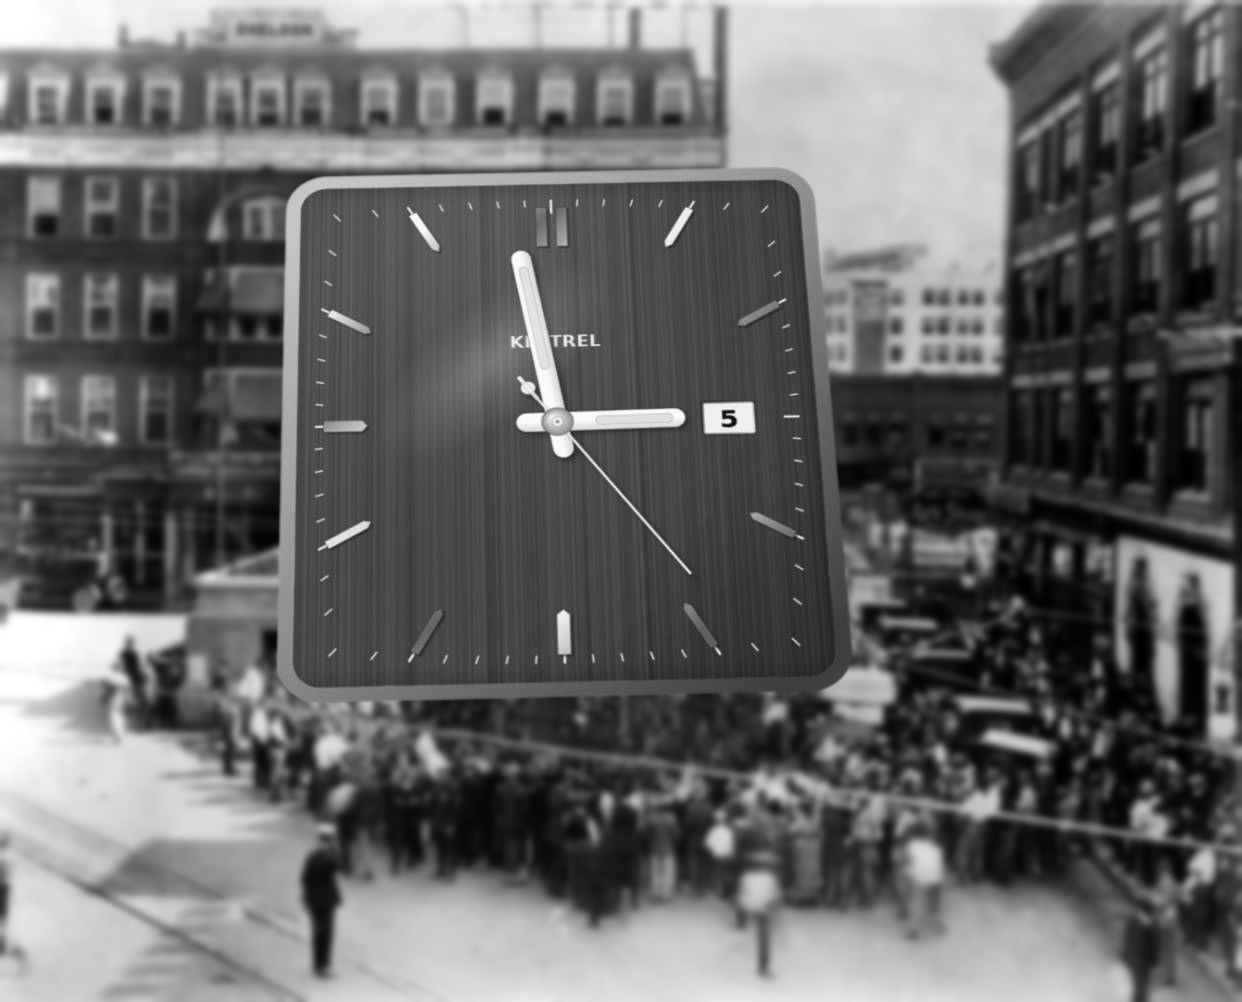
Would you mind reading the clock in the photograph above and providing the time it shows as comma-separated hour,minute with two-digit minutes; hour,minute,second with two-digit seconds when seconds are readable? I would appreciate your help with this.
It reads 2,58,24
